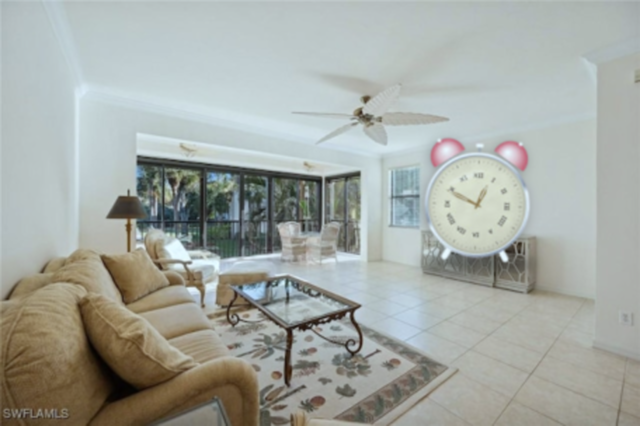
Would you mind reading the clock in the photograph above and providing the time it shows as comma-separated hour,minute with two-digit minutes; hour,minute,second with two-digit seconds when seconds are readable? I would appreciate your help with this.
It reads 12,49
